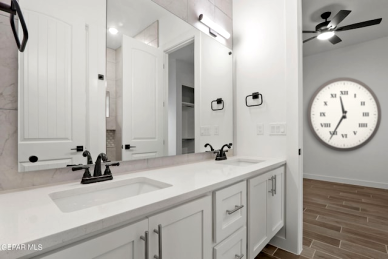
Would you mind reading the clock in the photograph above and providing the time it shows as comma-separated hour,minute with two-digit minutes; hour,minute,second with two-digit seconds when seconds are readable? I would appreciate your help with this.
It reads 11,35
